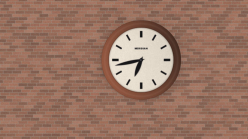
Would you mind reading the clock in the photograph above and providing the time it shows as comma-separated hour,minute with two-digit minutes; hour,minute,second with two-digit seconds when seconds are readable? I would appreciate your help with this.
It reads 6,43
